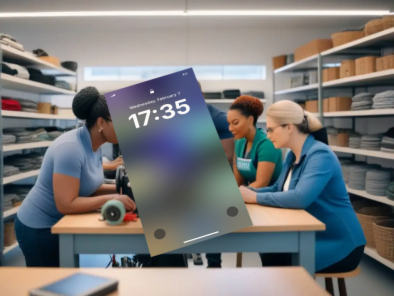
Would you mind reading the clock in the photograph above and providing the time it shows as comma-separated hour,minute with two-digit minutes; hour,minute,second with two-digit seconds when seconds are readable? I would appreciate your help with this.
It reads 17,35
